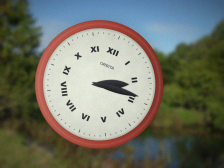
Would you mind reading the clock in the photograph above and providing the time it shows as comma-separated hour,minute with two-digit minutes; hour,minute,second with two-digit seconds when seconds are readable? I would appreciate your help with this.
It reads 2,14
